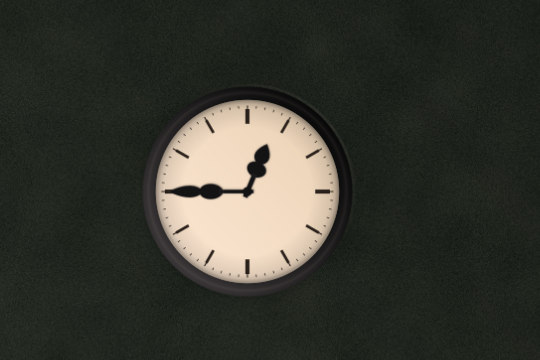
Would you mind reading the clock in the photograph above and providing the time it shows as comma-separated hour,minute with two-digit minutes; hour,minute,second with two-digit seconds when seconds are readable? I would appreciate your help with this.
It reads 12,45
